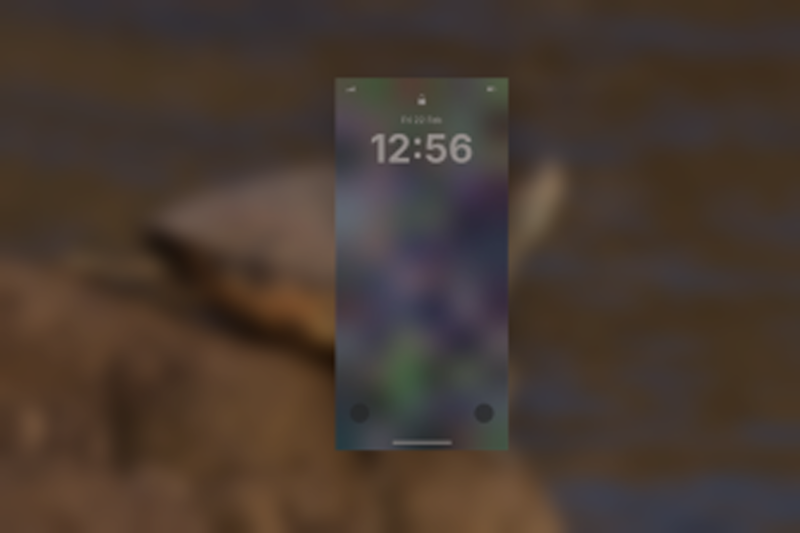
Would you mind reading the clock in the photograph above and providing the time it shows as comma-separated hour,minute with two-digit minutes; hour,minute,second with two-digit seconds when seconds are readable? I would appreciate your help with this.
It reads 12,56
